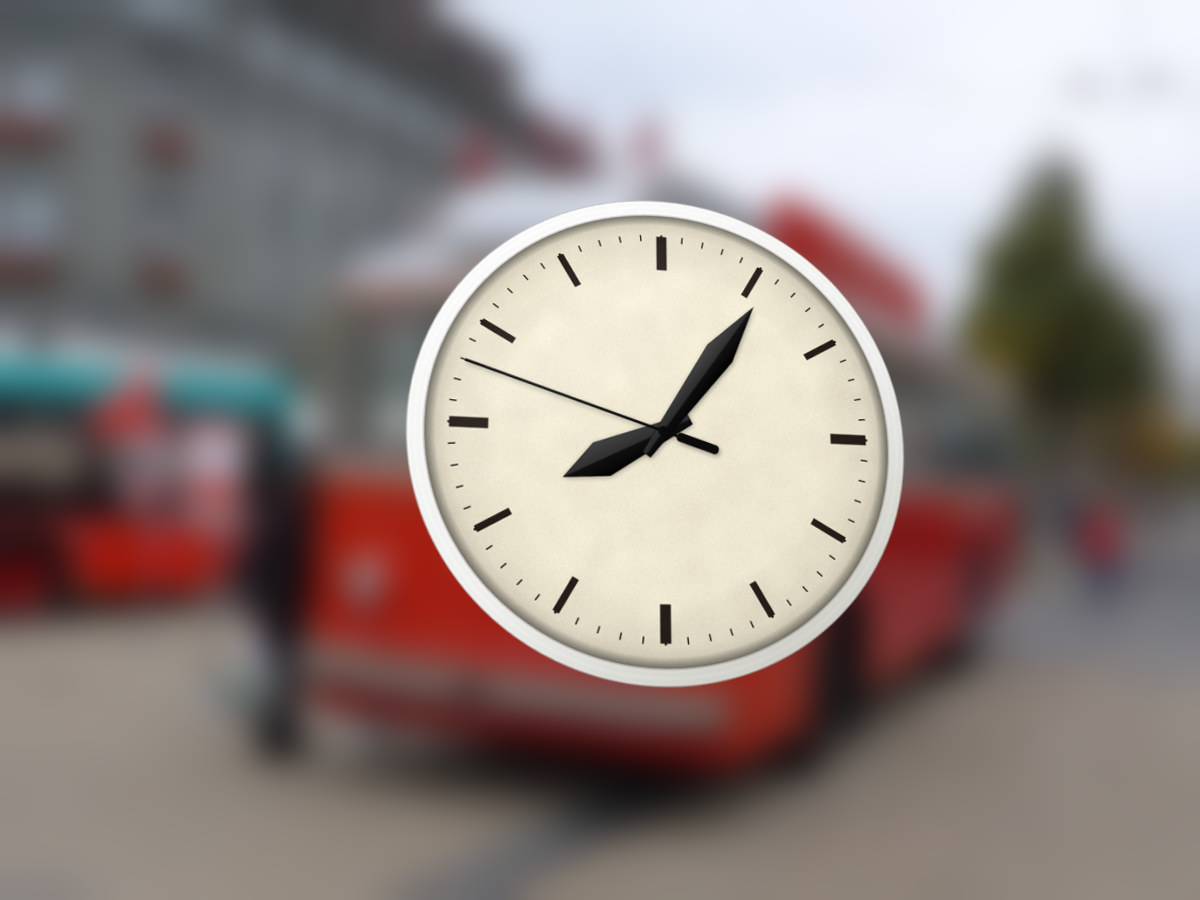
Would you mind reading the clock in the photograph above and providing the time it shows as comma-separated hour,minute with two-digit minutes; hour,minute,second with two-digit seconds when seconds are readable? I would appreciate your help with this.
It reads 8,05,48
